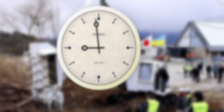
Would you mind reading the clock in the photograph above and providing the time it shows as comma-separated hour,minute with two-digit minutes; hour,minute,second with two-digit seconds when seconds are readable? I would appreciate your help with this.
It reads 8,59
